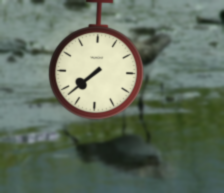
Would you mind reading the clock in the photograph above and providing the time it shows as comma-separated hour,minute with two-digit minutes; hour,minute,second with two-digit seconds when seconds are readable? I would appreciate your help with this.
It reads 7,38
